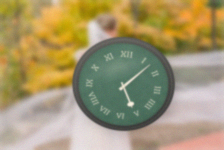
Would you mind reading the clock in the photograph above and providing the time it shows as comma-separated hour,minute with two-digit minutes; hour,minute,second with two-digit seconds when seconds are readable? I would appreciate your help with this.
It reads 5,07
